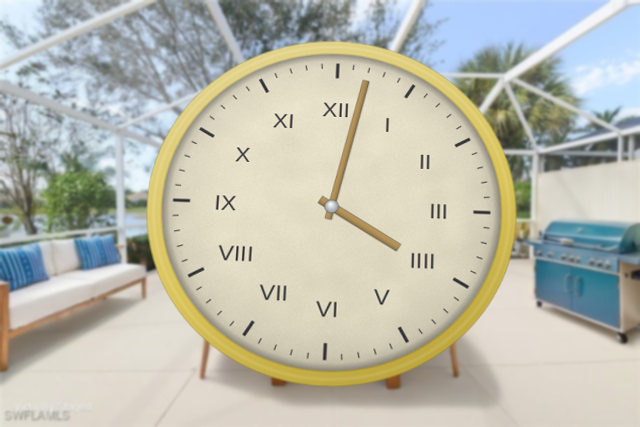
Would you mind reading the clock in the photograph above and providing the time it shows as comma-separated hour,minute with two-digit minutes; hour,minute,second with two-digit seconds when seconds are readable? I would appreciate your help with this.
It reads 4,02
